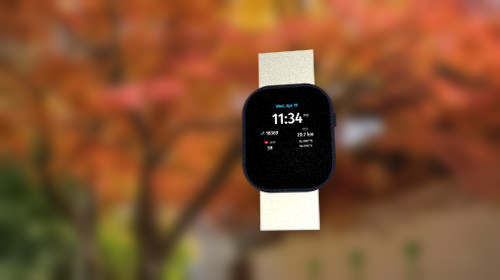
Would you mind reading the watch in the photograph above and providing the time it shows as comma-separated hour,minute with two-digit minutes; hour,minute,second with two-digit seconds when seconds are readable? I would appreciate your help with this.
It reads 11,34
